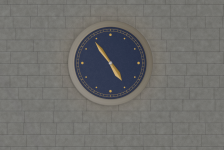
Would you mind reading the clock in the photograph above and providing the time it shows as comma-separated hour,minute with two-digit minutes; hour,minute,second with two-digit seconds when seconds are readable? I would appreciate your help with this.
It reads 4,54
